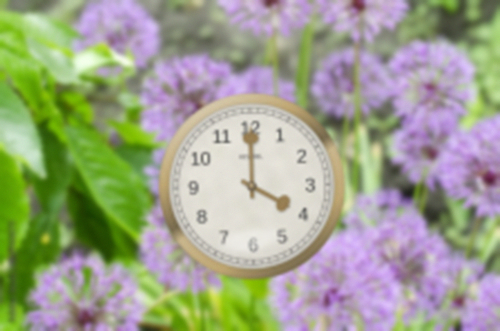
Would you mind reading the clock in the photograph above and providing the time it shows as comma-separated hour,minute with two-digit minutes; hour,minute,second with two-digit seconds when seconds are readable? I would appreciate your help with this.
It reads 4,00
